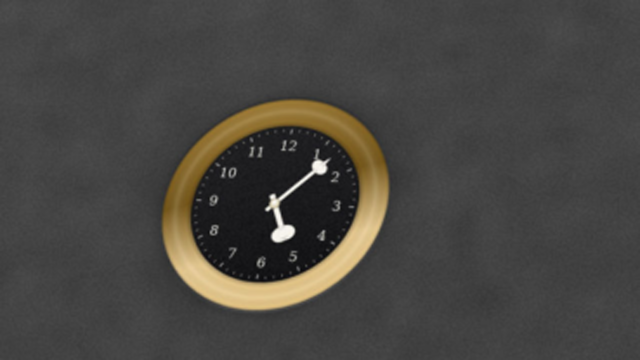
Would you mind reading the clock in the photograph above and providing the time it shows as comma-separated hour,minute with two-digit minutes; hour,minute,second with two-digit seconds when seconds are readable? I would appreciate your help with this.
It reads 5,07
